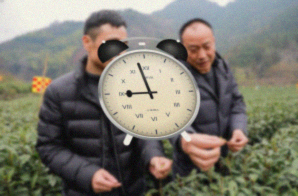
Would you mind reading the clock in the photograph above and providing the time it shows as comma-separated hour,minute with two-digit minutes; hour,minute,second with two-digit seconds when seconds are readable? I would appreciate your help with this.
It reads 8,58
